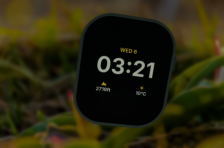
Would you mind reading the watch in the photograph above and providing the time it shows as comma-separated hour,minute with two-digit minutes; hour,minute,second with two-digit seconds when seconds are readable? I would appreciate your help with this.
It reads 3,21
